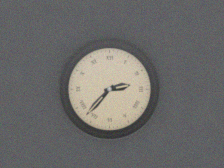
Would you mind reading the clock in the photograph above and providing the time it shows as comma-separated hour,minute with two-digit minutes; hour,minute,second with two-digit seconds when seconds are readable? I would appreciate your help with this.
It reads 2,37
